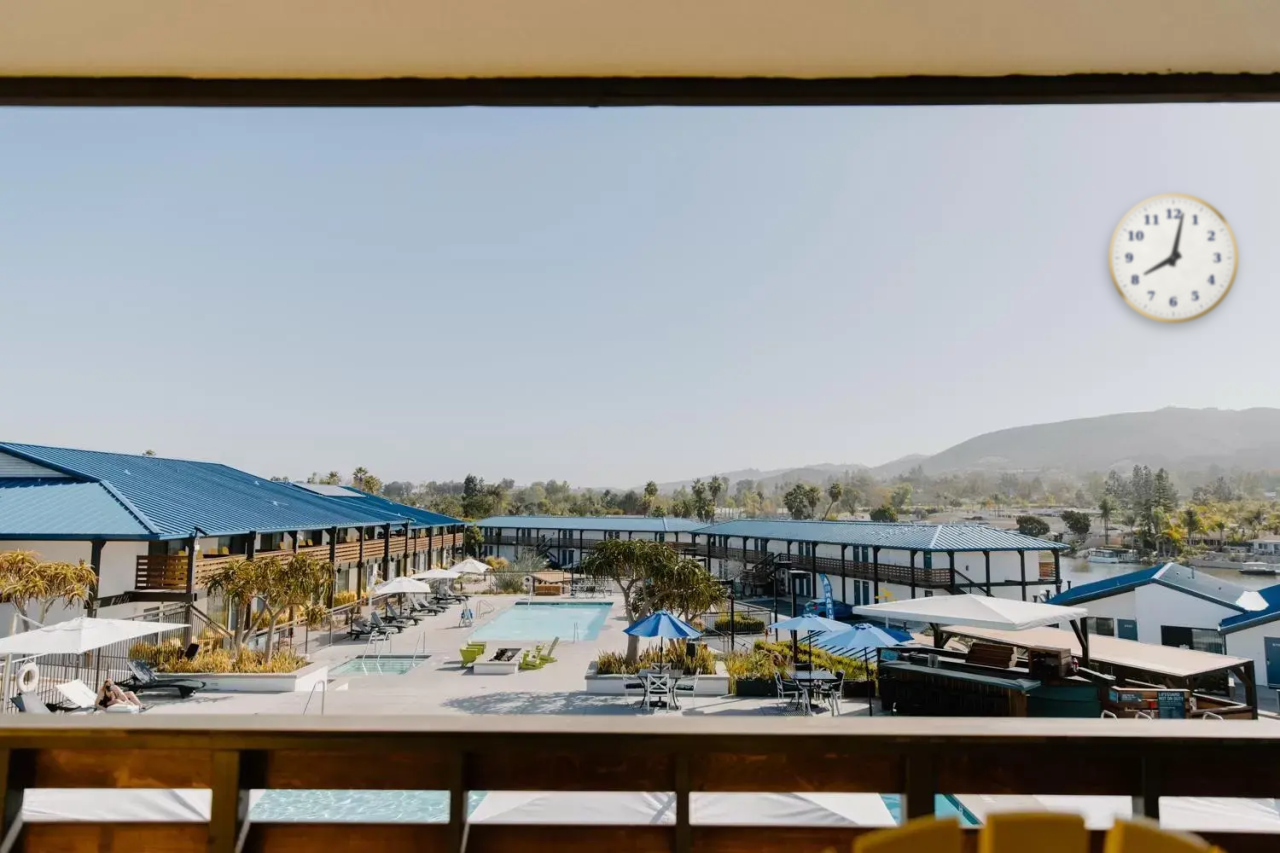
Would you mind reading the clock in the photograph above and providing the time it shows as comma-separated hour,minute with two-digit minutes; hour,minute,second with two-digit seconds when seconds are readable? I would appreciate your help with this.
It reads 8,02
